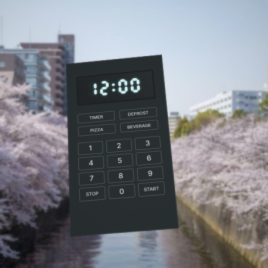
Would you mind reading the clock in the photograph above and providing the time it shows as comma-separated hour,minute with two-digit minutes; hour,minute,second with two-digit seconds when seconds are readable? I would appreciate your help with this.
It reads 12,00
